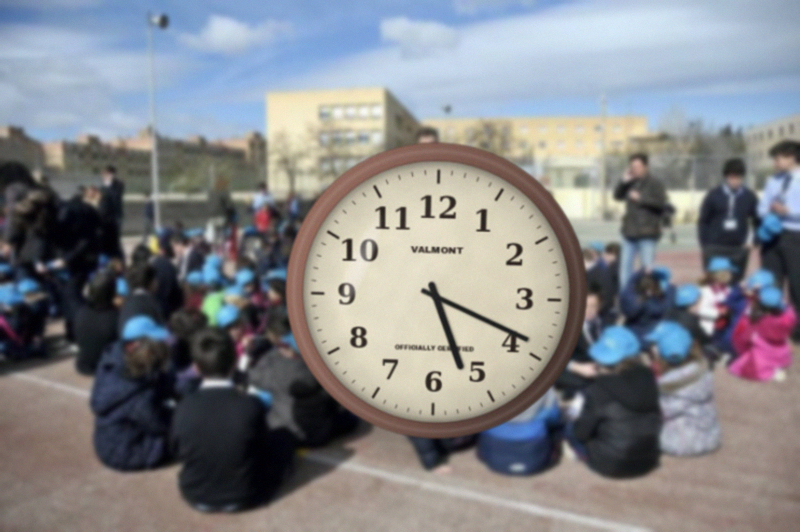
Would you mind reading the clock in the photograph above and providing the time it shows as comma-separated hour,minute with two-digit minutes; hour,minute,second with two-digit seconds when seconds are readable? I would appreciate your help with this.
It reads 5,19
